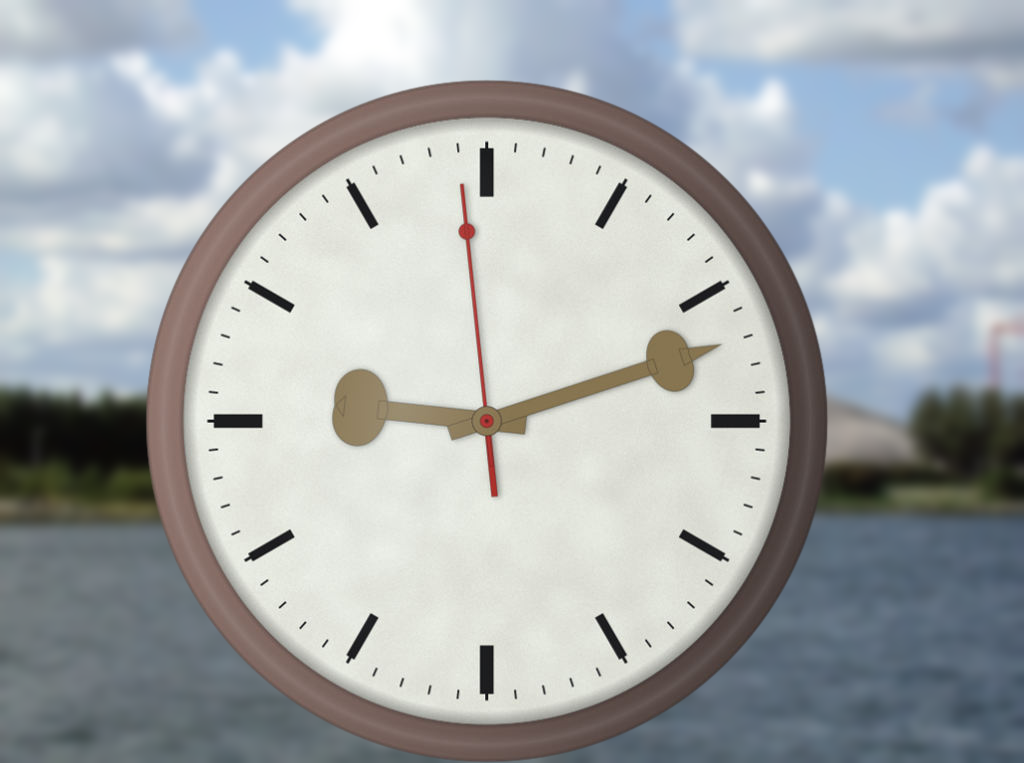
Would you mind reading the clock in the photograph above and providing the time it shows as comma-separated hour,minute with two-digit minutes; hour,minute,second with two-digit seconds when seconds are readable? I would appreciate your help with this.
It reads 9,11,59
